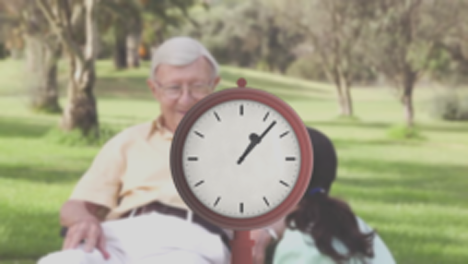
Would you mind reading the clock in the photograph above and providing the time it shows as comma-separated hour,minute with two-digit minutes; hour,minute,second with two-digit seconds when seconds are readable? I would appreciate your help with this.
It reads 1,07
